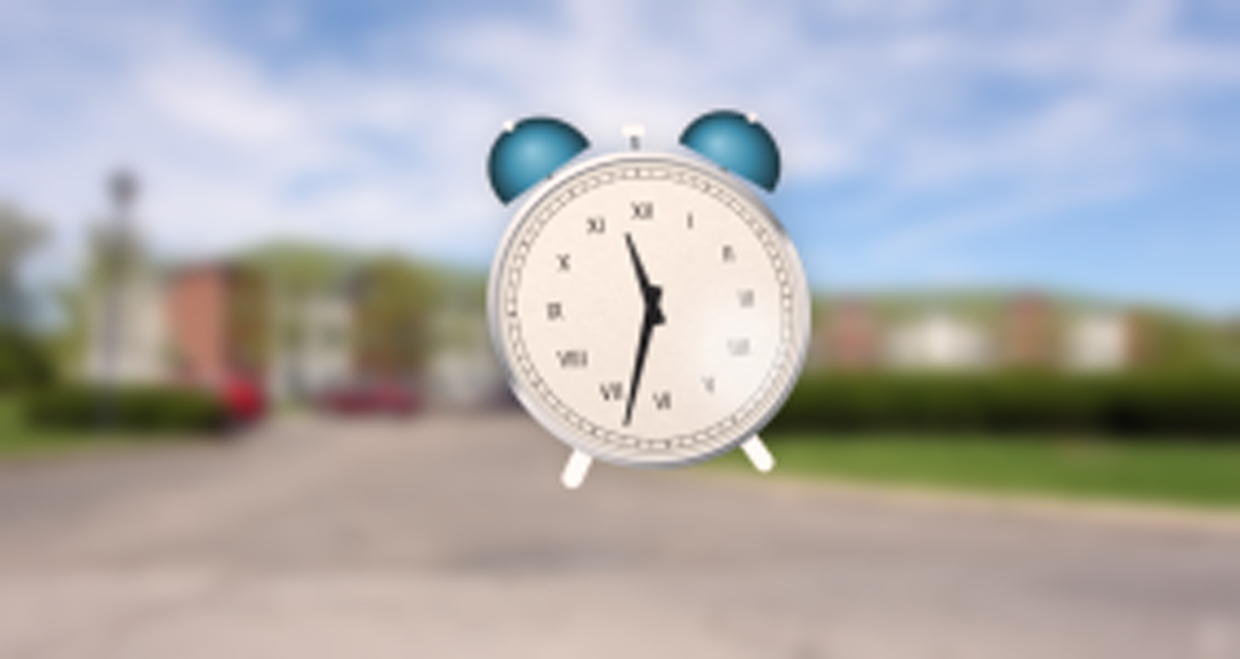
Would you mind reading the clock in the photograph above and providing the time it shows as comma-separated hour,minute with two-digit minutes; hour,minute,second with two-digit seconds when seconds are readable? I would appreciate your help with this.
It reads 11,33
